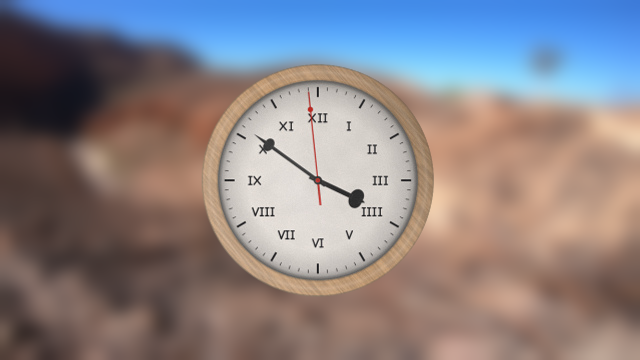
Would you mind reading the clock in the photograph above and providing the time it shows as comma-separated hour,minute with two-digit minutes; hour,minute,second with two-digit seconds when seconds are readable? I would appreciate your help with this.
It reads 3,50,59
